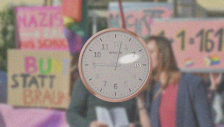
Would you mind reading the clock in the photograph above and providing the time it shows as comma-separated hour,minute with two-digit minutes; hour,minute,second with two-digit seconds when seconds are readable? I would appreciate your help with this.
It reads 9,02
